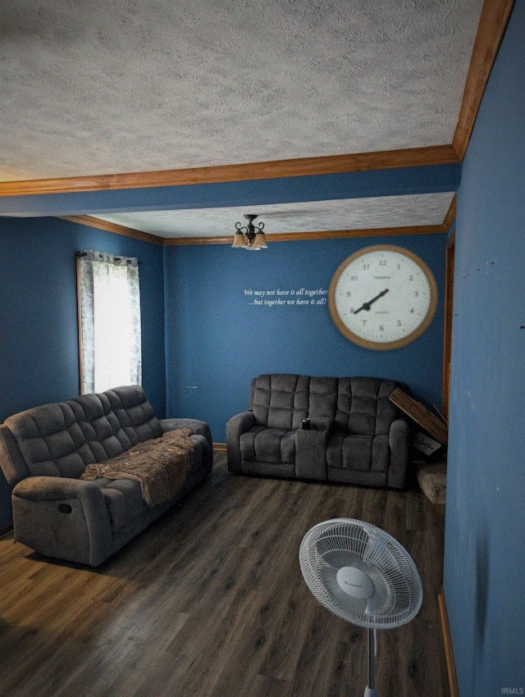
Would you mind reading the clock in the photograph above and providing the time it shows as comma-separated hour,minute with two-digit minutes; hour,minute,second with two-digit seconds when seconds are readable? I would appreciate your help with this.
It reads 7,39
